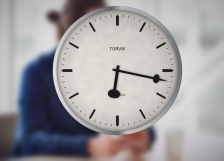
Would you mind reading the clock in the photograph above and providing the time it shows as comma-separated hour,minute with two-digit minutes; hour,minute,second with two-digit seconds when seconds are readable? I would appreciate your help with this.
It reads 6,17
